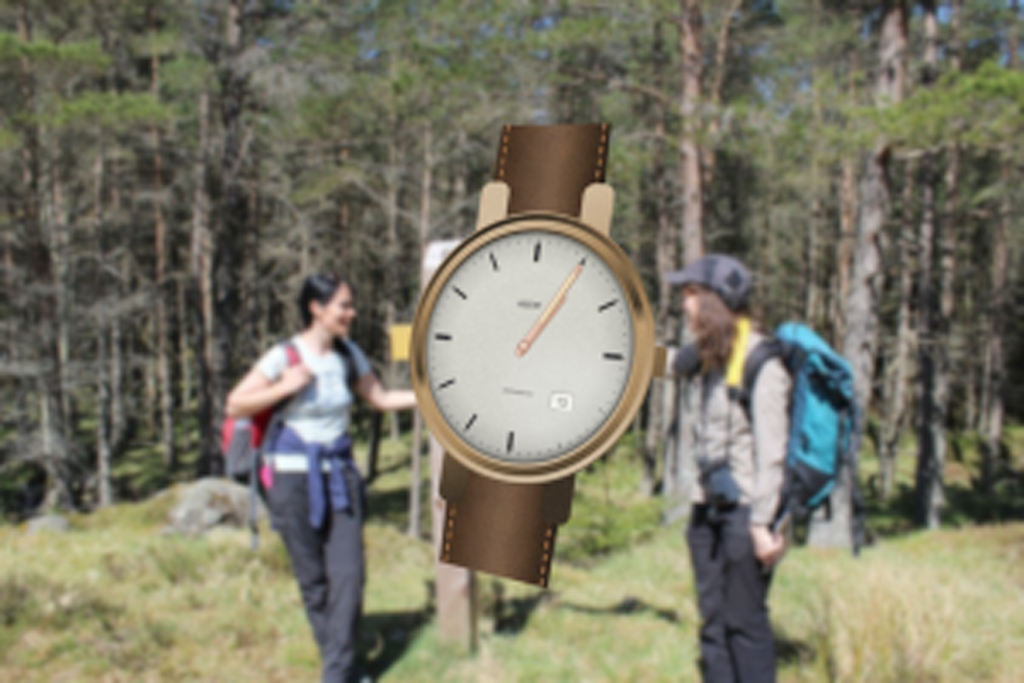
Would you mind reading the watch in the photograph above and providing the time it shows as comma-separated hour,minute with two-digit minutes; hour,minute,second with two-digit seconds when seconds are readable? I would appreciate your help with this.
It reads 1,05
